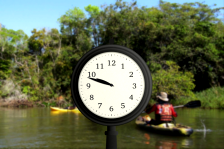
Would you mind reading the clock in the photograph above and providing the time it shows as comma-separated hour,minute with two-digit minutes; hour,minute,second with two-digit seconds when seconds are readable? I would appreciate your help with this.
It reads 9,48
